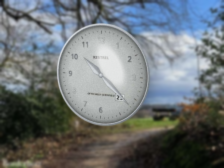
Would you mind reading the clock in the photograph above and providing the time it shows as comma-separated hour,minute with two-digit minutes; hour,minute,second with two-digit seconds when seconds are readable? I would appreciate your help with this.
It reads 10,22
